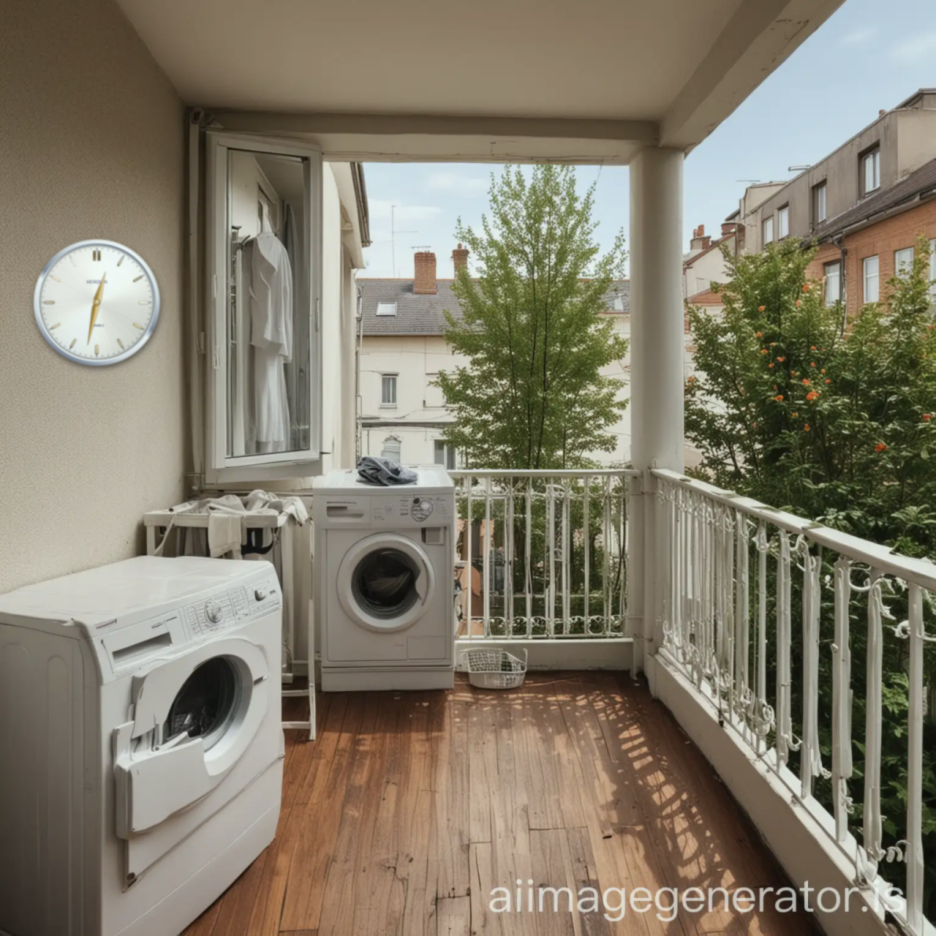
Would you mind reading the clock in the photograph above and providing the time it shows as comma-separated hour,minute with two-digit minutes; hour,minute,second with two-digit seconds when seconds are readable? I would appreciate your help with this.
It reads 12,32
